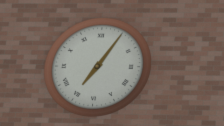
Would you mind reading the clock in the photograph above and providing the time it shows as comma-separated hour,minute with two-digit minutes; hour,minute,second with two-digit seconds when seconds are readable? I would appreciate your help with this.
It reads 7,05
